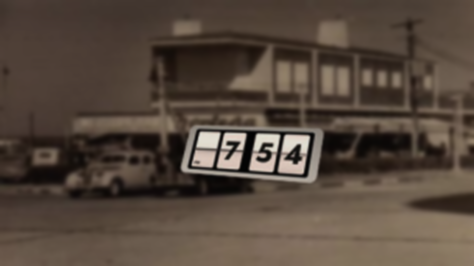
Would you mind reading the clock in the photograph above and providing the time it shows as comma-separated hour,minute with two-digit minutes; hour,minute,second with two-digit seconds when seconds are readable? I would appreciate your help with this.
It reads 7,54
